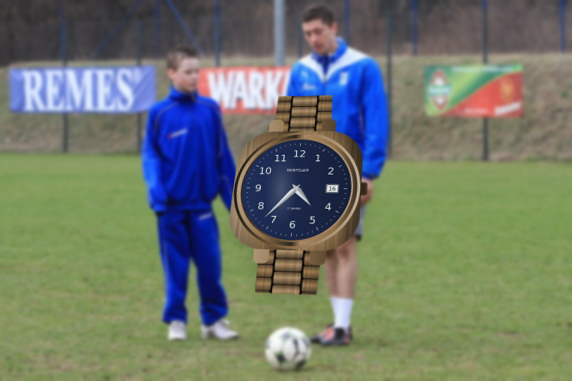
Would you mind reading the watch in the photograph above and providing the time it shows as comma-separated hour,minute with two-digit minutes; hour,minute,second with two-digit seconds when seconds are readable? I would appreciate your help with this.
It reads 4,37
